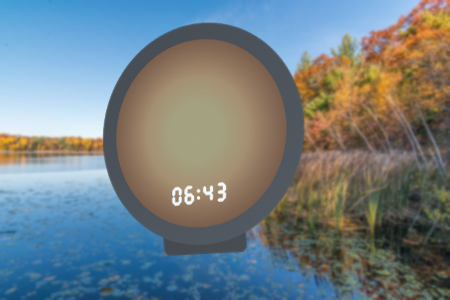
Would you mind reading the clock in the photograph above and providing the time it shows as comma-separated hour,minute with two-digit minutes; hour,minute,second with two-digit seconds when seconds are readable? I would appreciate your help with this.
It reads 6,43
